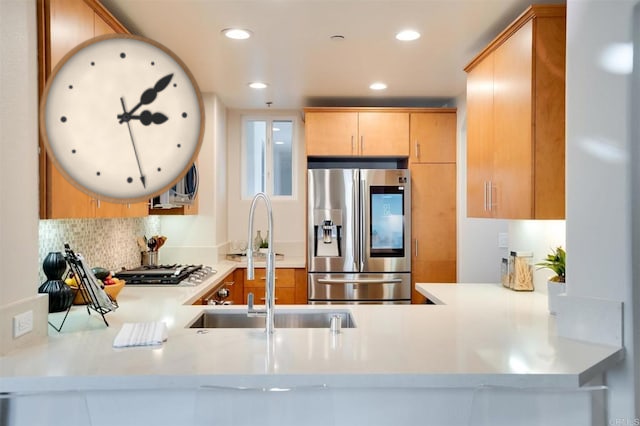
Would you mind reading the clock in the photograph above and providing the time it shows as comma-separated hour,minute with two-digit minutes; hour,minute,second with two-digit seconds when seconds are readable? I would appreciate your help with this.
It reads 3,08,28
